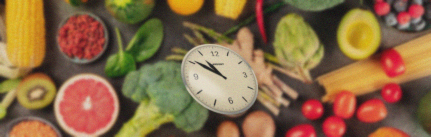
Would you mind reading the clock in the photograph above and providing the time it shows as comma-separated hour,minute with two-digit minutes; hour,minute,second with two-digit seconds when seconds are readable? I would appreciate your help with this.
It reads 10,51
